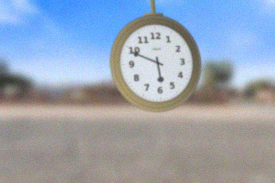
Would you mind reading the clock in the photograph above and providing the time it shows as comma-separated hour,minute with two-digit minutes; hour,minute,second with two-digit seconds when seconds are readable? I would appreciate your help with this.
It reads 5,49
